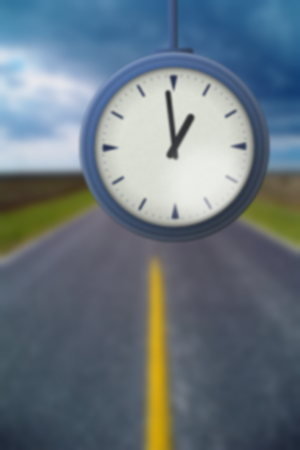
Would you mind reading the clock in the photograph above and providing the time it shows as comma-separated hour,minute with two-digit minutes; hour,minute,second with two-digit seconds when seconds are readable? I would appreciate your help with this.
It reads 12,59
